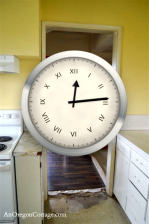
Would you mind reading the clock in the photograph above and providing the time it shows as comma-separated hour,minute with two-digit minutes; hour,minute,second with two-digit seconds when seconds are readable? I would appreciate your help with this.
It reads 12,14
